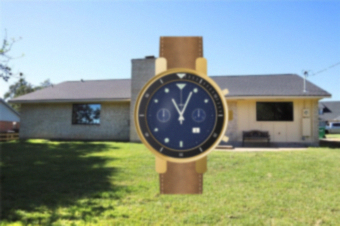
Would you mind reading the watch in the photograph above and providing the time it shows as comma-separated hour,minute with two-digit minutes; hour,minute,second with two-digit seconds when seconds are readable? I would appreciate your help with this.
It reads 11,04
